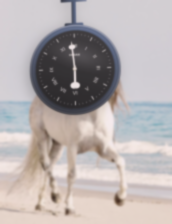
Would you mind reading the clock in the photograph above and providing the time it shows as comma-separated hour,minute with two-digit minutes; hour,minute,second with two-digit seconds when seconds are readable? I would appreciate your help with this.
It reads 5,59
